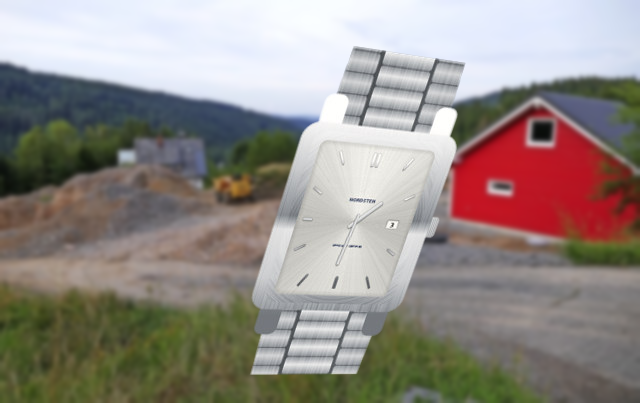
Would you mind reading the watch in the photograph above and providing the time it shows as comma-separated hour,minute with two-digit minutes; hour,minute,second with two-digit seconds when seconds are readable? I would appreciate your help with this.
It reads 1,31
